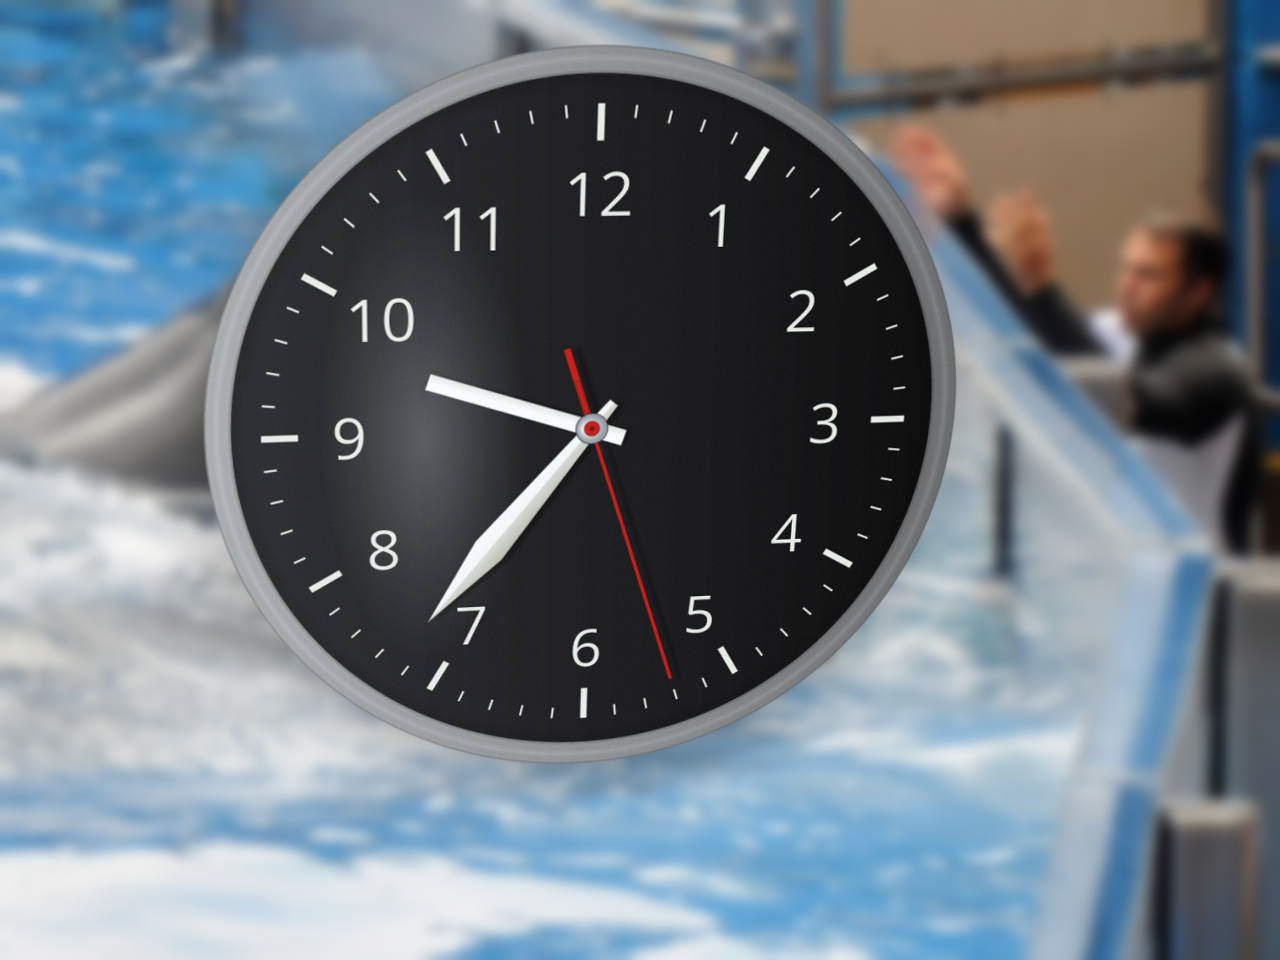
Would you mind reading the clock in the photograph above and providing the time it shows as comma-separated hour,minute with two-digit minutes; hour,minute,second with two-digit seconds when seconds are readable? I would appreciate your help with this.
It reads 9,36,27
